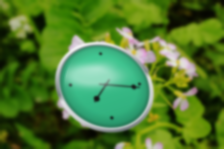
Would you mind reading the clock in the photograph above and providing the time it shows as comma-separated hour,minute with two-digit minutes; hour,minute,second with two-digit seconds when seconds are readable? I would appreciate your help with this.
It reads 7,16
